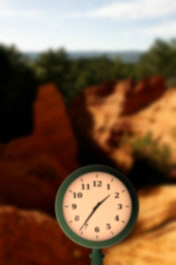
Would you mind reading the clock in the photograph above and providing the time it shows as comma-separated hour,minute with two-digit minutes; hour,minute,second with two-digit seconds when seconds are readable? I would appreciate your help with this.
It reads 1,36
